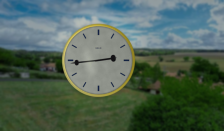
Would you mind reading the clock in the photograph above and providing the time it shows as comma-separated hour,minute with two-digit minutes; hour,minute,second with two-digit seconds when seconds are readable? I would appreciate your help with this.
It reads 2,44
